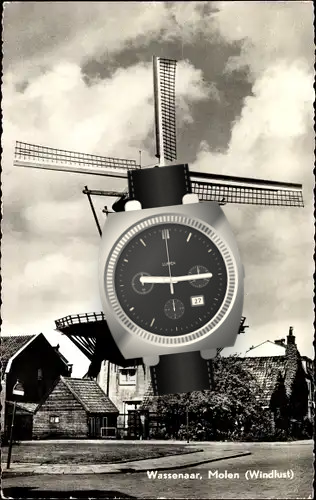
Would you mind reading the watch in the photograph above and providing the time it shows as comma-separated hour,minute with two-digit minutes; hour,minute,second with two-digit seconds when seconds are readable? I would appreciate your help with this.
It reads 9,15
